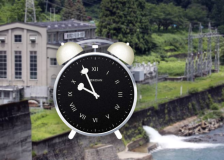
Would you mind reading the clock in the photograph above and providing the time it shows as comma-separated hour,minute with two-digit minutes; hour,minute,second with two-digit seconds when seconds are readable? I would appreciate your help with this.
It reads 9,56
